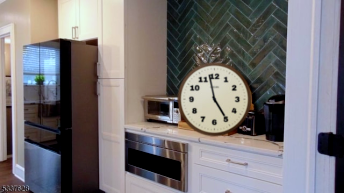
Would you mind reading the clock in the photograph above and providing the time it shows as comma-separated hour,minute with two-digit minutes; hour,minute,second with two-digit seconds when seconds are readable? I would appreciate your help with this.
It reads 4,58
